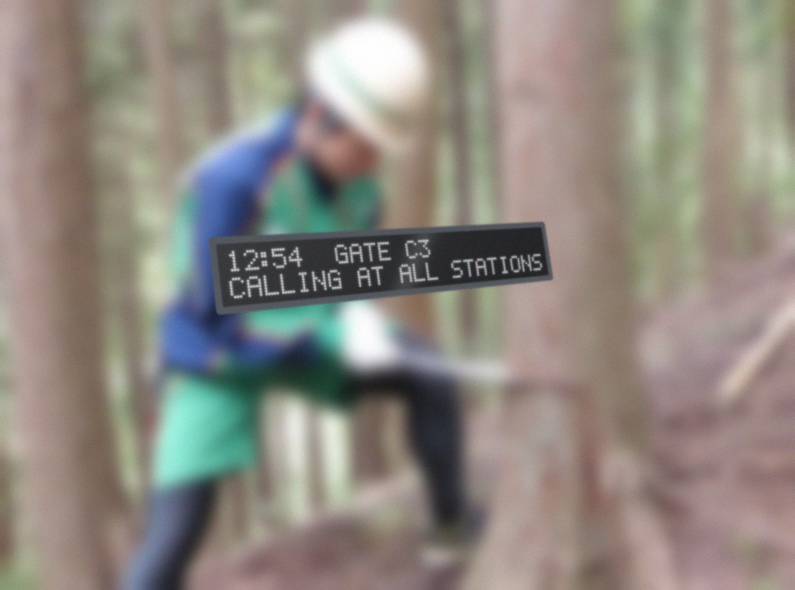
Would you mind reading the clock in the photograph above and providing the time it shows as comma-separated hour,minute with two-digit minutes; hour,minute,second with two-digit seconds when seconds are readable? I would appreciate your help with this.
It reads 12,54
